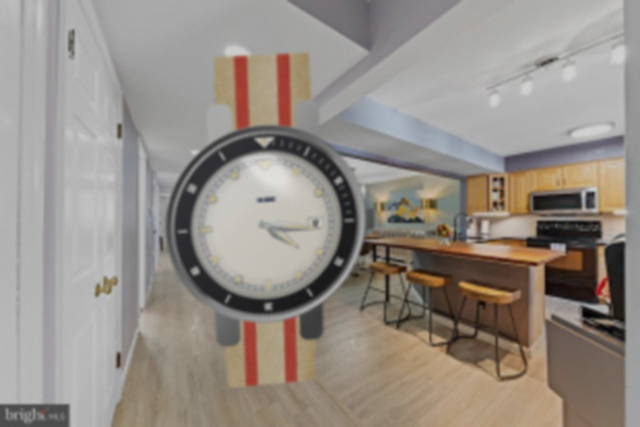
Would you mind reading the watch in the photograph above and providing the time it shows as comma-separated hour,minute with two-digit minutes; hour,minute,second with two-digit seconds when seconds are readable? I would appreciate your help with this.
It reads 4,16
